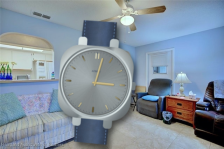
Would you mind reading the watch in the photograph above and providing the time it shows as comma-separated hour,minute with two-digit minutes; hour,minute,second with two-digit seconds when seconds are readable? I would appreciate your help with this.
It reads 3,02
